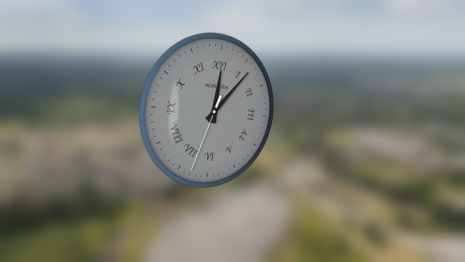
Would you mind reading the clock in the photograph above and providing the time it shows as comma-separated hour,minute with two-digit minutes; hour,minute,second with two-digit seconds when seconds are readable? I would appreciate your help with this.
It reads 12,06,33
